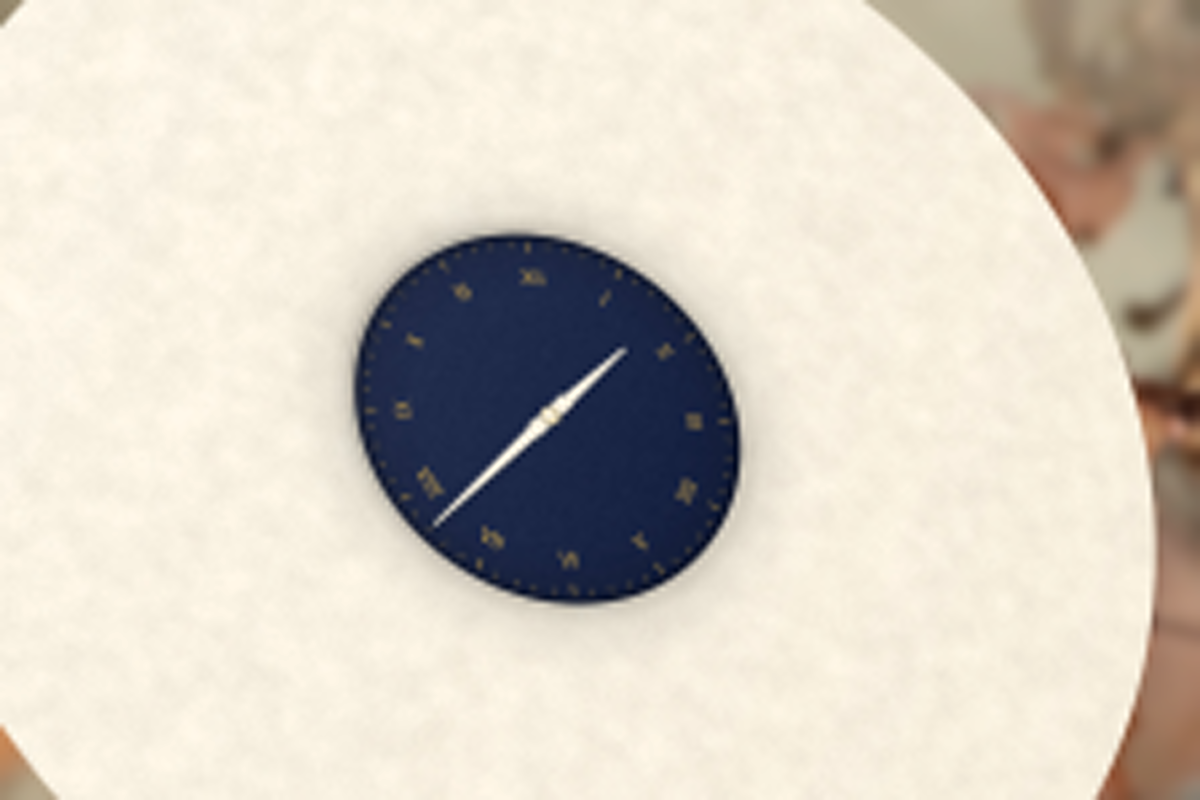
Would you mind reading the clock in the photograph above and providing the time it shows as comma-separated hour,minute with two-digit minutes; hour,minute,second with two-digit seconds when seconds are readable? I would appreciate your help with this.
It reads 1,38
